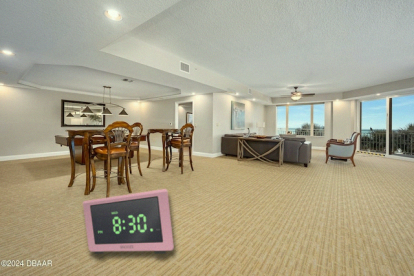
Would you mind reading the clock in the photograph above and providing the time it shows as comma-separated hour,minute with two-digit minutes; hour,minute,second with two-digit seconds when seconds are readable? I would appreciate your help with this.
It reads 8,30
